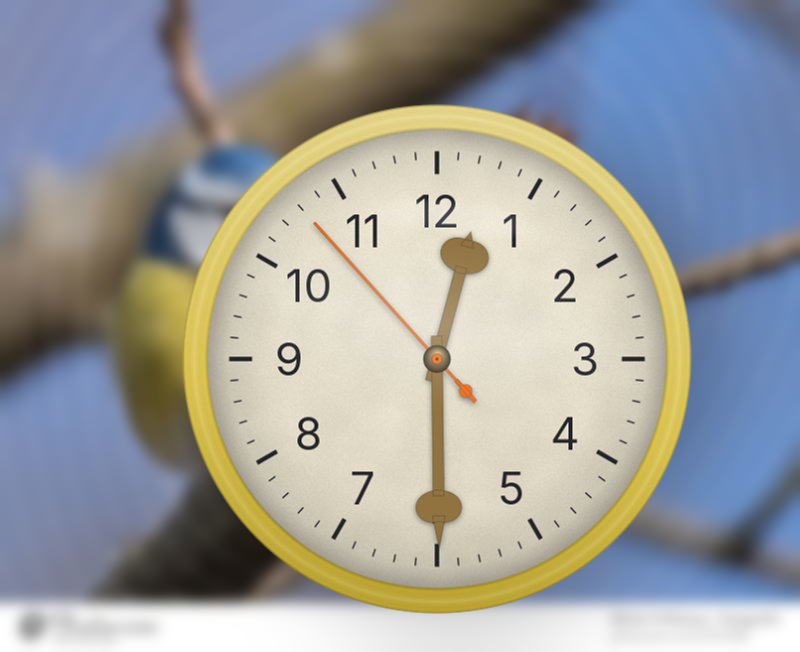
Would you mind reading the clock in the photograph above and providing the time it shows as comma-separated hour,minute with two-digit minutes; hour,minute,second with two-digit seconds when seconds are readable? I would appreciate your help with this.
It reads 12,29,53
